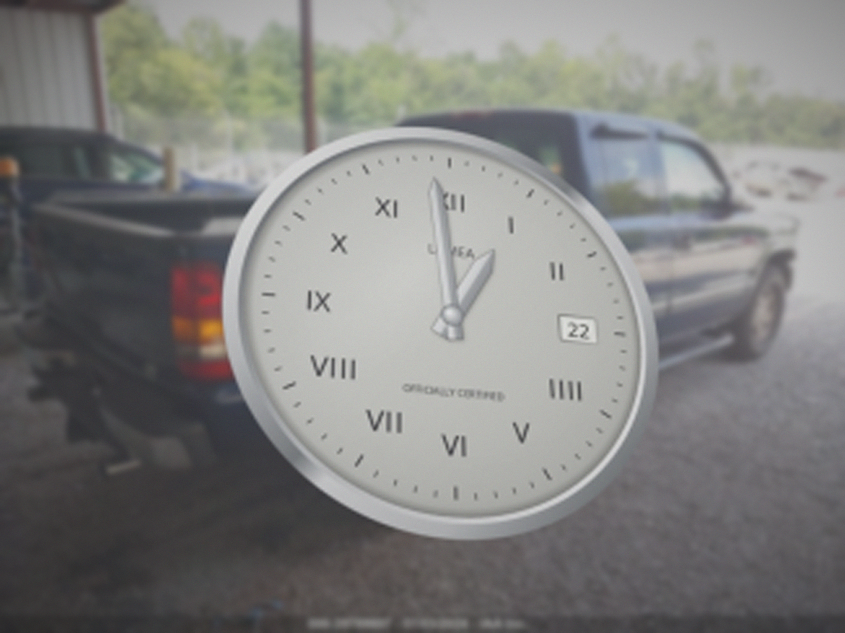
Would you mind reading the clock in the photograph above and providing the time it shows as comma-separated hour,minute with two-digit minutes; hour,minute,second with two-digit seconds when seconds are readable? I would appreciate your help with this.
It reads 12,59
